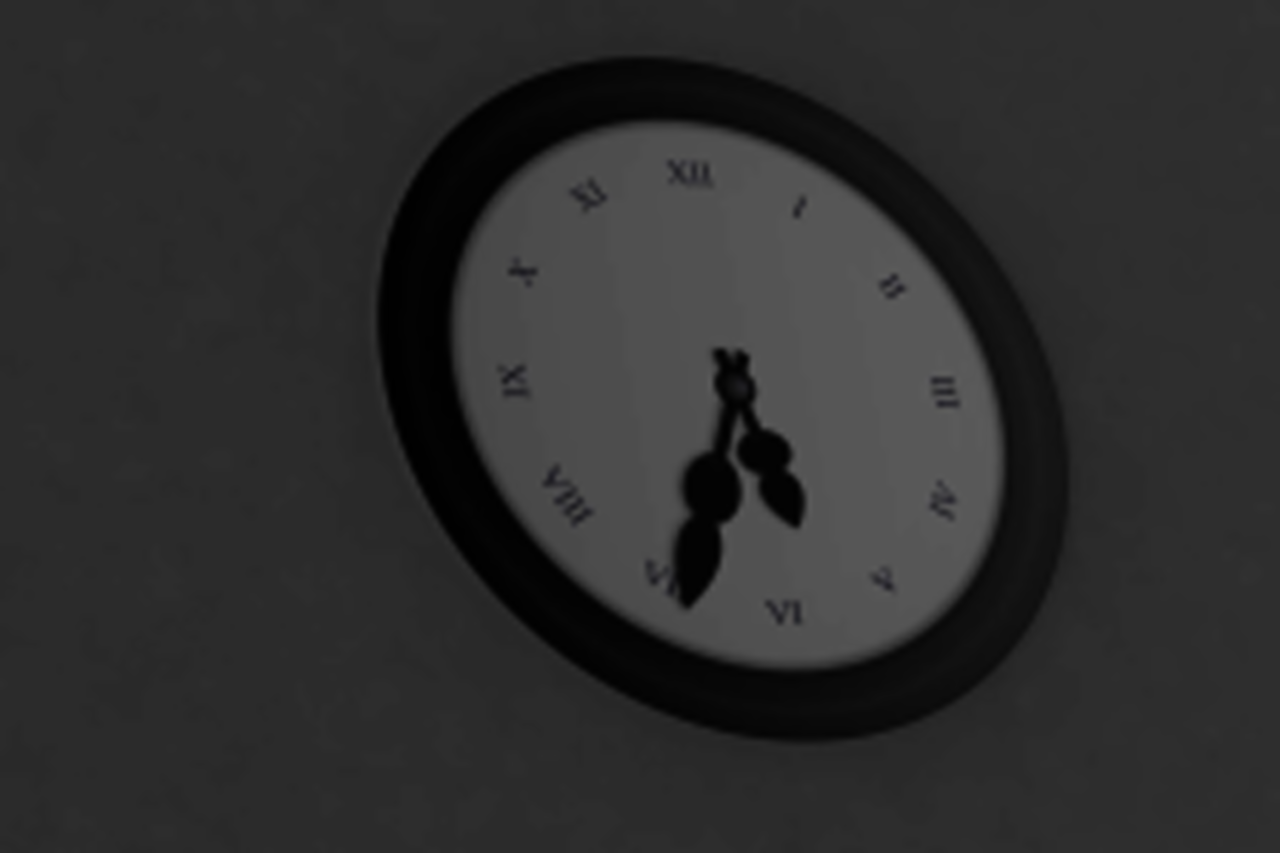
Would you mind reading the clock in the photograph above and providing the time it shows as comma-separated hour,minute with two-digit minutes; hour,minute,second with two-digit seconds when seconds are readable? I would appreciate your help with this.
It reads 5,34
